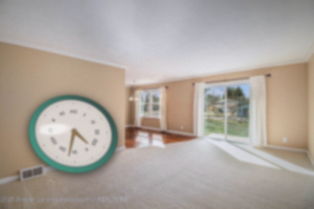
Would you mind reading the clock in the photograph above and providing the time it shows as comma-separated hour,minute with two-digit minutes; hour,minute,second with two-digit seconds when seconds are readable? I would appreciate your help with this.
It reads 4,32
